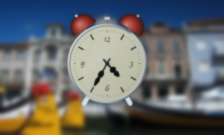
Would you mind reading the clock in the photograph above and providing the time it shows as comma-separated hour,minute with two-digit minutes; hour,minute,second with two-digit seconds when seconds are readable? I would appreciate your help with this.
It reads 4,35
